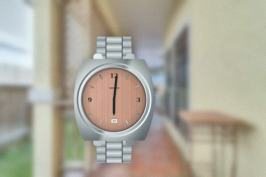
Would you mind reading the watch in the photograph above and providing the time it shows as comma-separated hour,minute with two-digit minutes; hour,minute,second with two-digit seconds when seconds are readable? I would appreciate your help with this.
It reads 6,01
